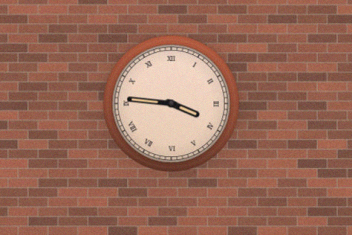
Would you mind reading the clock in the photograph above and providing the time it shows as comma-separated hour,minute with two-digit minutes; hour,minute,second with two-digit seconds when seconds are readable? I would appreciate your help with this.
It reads 3,46
